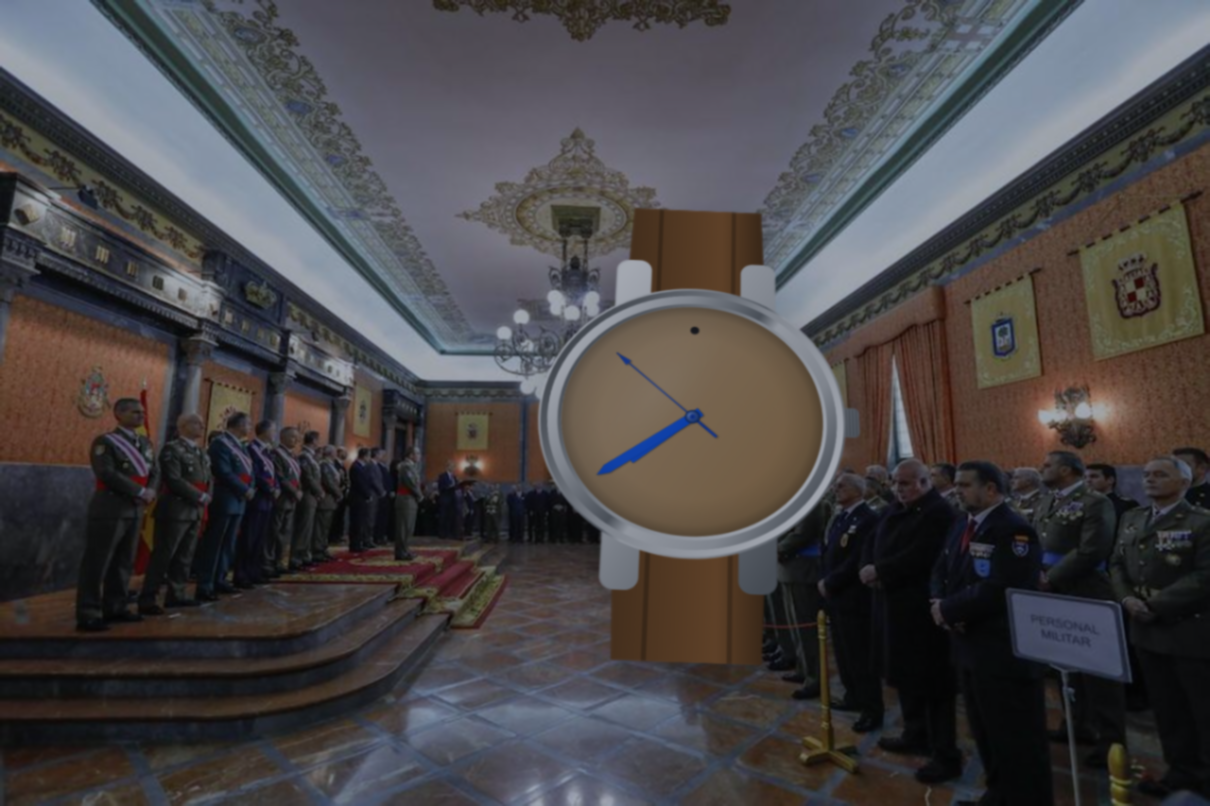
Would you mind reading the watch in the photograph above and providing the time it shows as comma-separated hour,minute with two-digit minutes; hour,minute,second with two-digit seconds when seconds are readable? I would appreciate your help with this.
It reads 7,38,52
